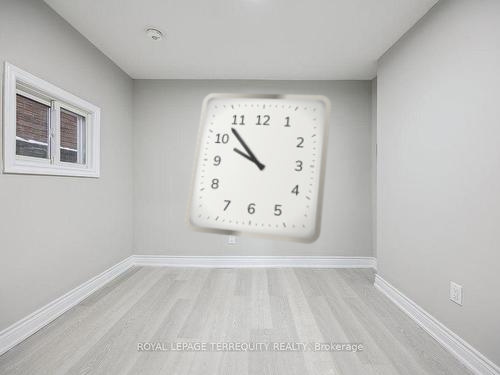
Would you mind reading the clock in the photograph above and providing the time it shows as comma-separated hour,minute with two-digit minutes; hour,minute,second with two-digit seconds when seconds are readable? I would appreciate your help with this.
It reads 9,53
